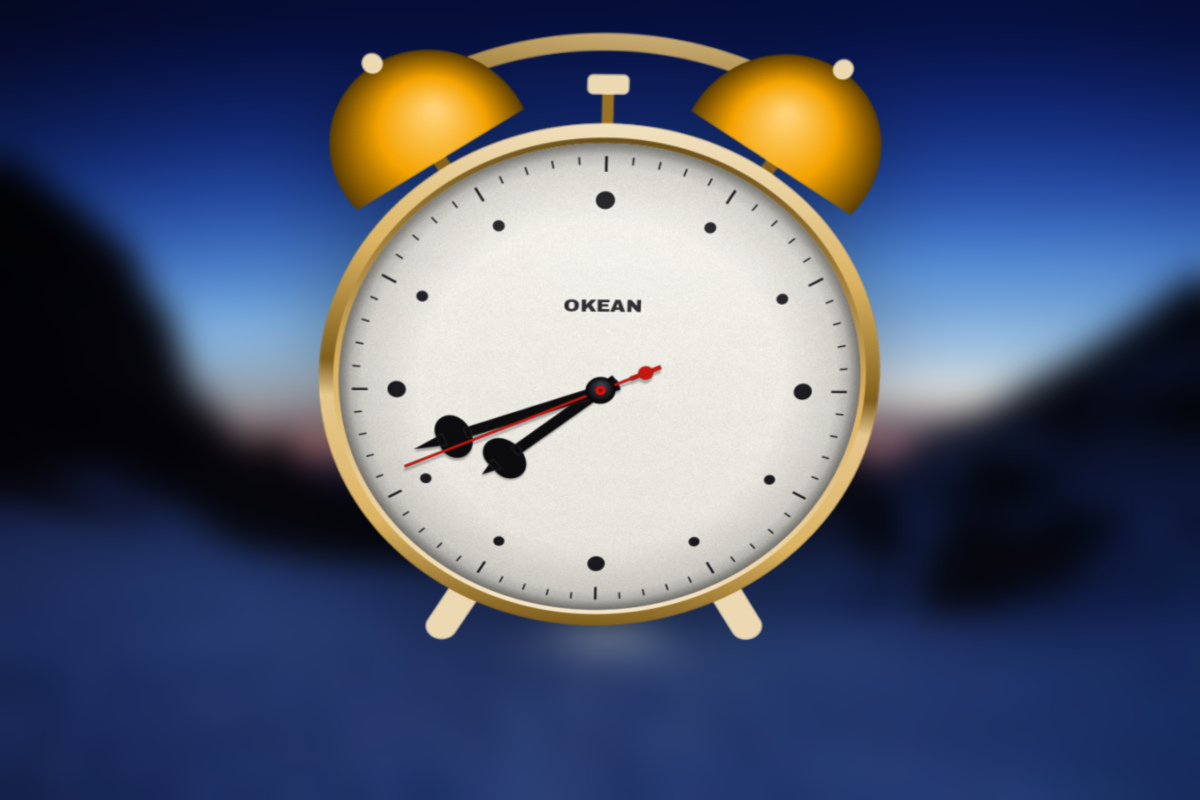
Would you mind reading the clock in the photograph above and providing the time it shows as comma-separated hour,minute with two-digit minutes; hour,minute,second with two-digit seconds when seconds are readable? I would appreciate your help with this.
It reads 7,41,41
